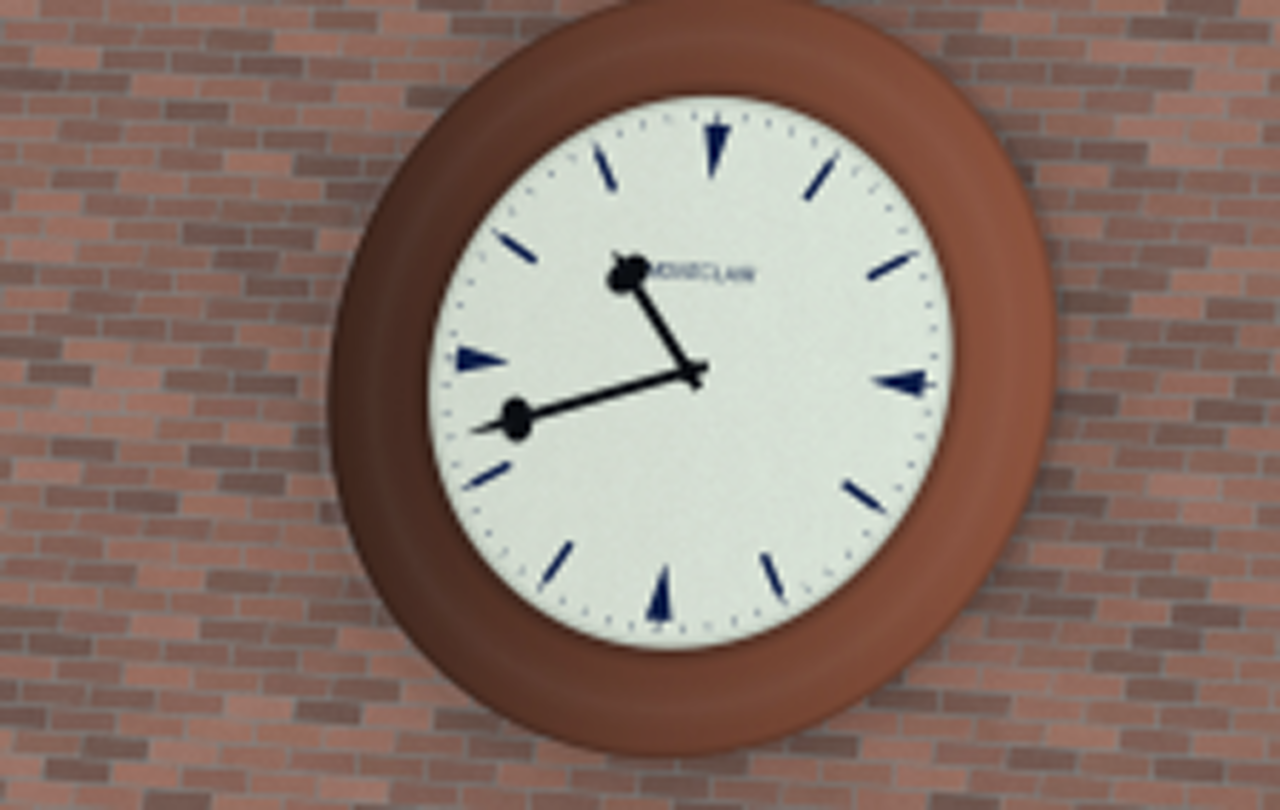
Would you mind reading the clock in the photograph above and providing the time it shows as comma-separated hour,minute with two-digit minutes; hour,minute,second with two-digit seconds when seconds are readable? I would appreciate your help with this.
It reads 10,42
